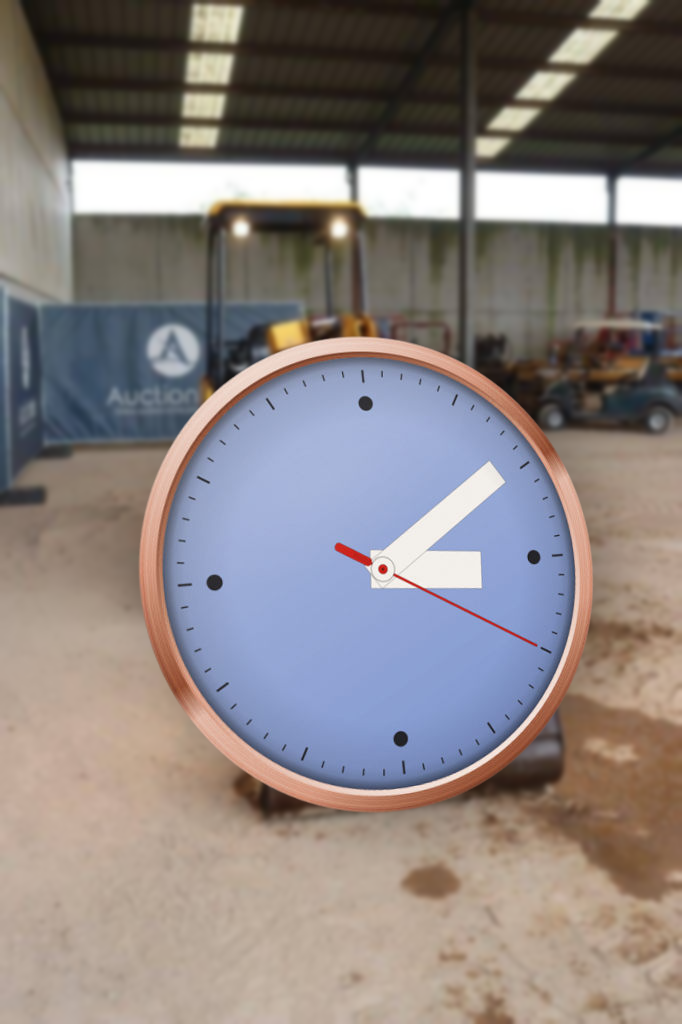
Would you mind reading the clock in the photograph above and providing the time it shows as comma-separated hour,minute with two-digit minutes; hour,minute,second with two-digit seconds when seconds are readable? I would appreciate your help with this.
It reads 3,09,20
